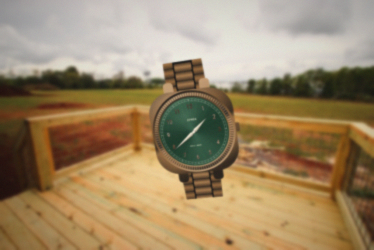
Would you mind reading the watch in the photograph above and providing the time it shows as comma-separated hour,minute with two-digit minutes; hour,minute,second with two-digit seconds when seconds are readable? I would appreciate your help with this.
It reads 1,39
